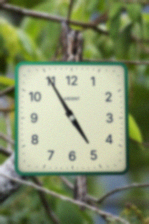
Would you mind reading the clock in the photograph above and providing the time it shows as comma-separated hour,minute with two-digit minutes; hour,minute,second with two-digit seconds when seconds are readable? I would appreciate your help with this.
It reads 4,55
